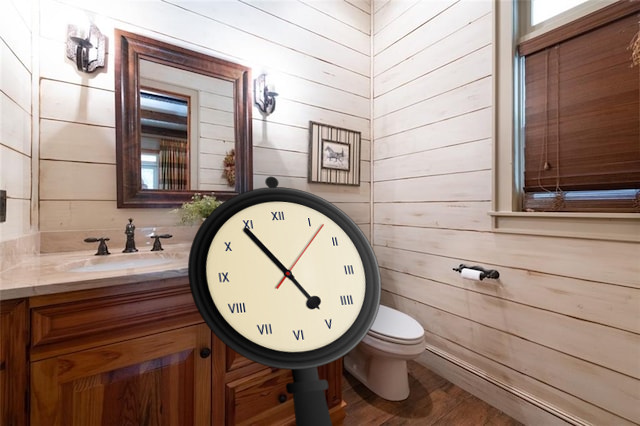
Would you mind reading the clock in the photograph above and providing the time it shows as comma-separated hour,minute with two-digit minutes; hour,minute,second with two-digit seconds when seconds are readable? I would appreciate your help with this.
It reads 4,54,07
